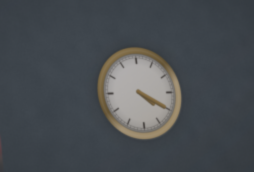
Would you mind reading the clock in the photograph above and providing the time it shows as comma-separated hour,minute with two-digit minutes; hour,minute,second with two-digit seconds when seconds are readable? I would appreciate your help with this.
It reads 4,20
